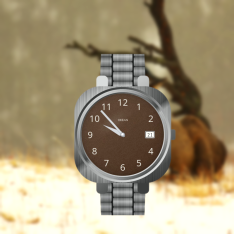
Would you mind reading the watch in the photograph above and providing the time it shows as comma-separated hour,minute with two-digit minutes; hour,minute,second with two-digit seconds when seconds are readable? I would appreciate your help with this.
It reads 9,53
